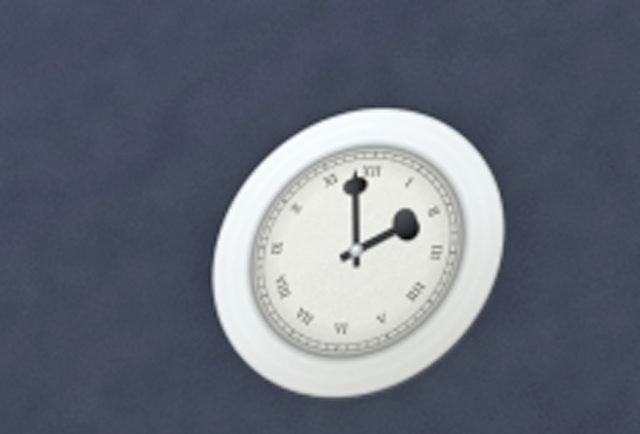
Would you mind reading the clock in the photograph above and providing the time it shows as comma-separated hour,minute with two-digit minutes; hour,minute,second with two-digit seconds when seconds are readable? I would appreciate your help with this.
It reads 1,58
